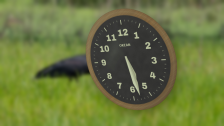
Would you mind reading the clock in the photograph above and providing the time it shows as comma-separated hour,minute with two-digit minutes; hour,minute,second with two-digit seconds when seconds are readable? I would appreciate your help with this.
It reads 5,28
